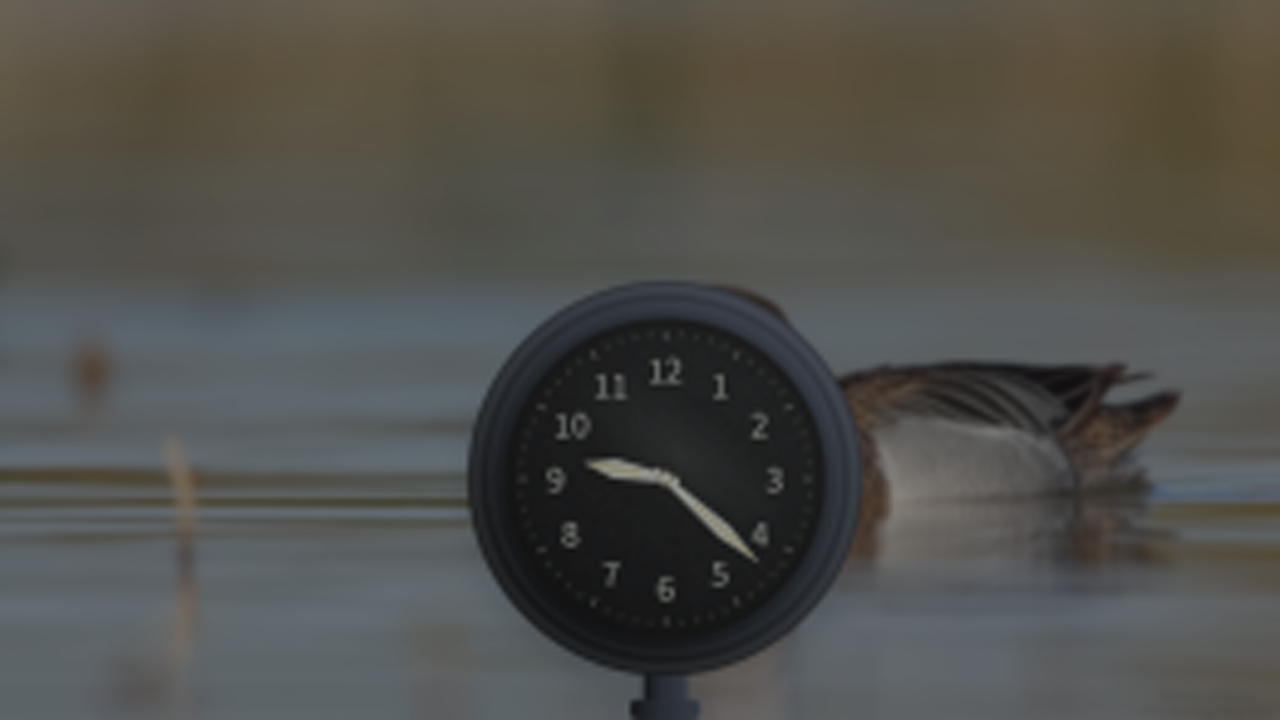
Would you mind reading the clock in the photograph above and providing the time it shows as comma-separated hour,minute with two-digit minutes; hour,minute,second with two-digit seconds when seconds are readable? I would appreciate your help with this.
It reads 9,22
